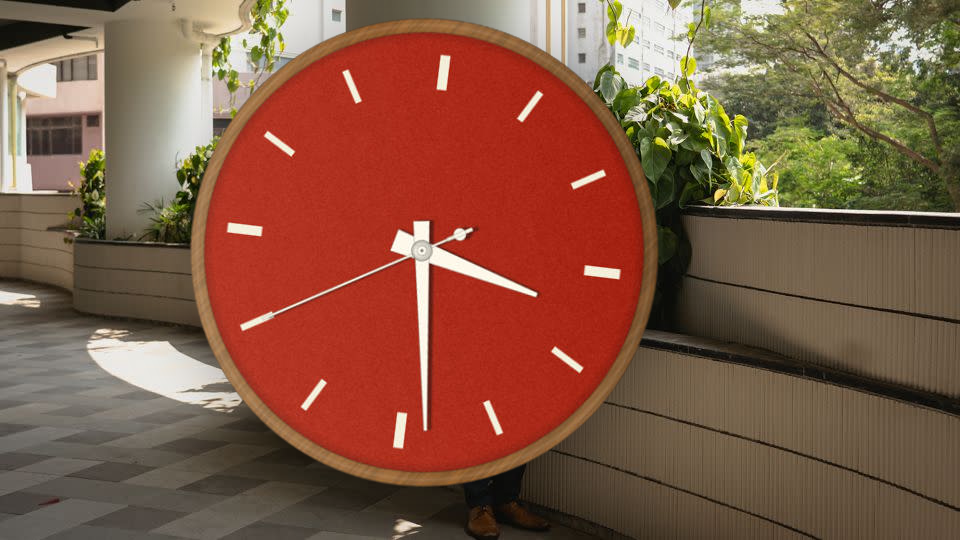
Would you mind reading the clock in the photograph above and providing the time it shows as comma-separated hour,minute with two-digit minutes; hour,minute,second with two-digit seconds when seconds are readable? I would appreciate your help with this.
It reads 3,28,40
